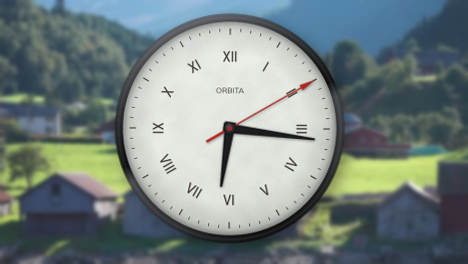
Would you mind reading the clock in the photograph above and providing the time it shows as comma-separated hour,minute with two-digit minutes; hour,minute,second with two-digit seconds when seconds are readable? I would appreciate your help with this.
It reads 6,16,10
